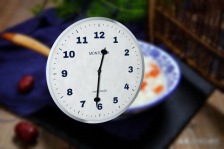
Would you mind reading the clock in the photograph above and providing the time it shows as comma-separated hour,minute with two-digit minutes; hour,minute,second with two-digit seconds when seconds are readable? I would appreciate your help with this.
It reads 12,31
